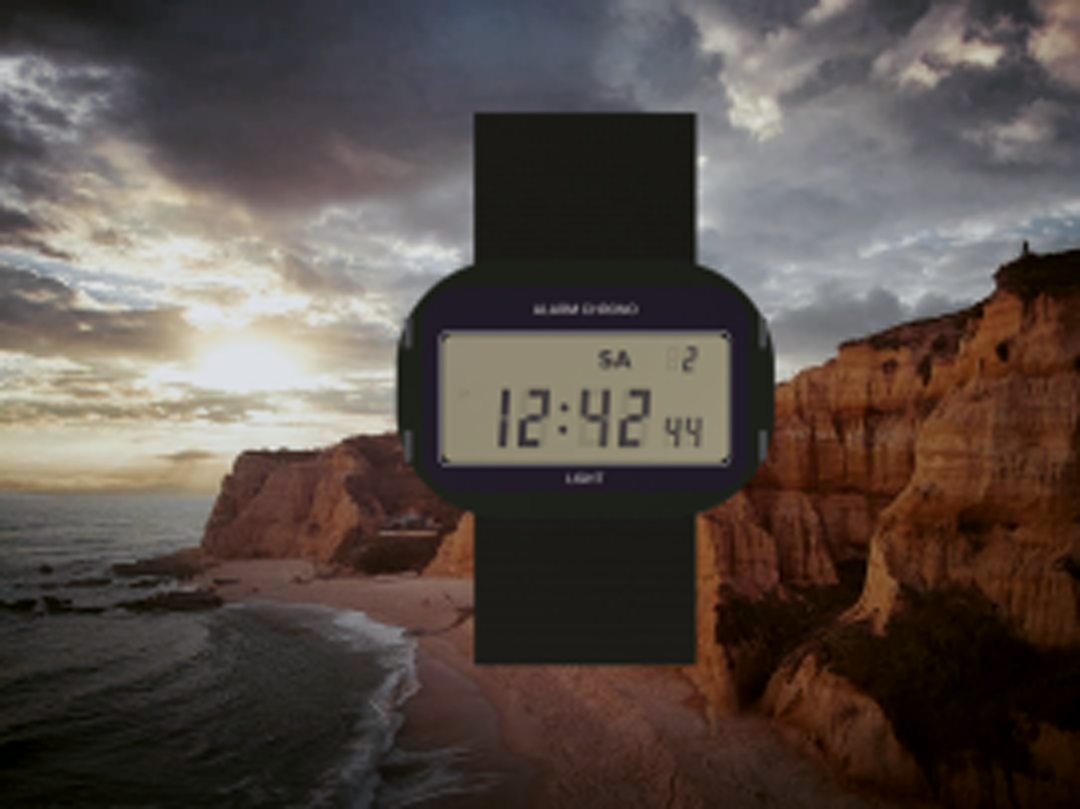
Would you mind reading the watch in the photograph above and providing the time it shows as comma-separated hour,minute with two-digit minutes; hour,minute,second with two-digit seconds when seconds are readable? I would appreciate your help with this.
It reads 12,42,44
